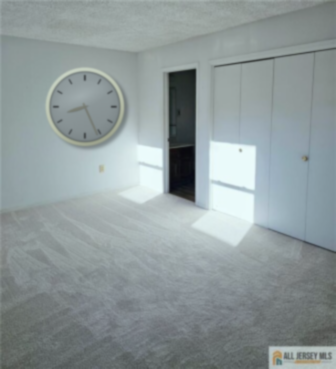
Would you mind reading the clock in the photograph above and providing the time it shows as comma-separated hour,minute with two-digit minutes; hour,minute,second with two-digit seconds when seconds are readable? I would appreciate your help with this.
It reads 8,26
